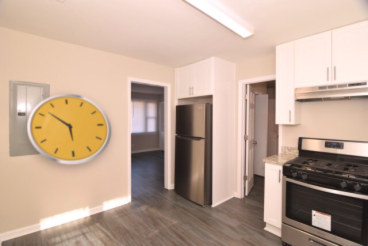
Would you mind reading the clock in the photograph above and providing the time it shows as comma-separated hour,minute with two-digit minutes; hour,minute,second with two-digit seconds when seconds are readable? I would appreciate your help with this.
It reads 5,52
